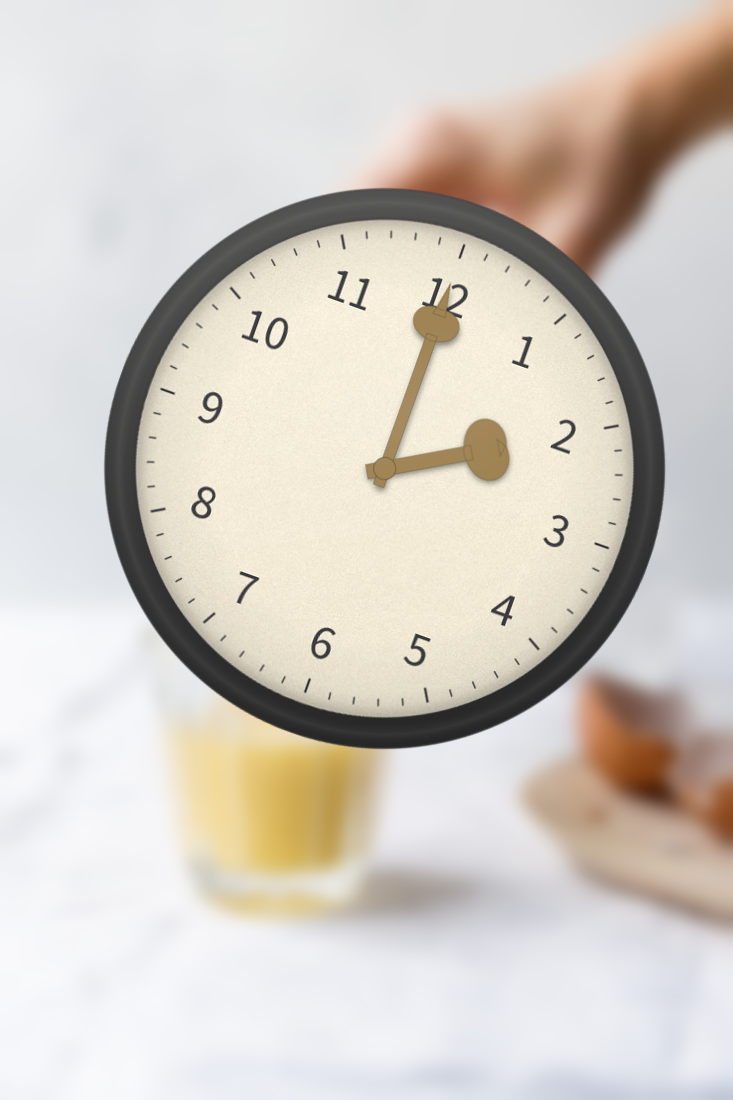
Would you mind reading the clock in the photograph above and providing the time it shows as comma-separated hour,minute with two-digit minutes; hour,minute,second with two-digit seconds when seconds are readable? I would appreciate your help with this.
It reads 2,00
